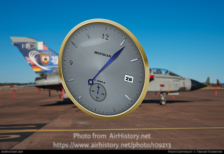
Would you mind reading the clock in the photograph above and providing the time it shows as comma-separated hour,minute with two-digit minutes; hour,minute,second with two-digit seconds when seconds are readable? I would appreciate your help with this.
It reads 7,06
